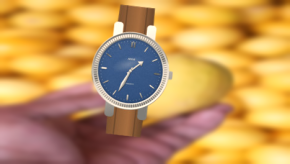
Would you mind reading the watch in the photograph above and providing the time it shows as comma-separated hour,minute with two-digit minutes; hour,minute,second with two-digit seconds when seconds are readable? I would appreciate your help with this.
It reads 1,34
